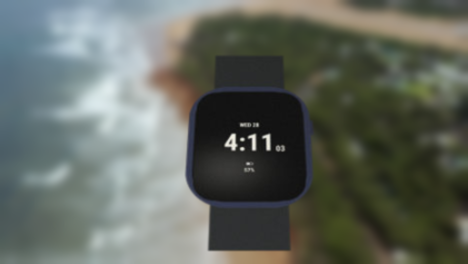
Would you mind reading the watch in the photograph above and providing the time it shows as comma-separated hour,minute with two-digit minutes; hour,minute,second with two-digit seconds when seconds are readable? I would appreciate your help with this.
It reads 4,11
